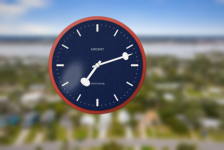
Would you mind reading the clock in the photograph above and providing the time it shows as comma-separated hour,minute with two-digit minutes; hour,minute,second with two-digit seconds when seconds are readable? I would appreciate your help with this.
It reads 7,12
